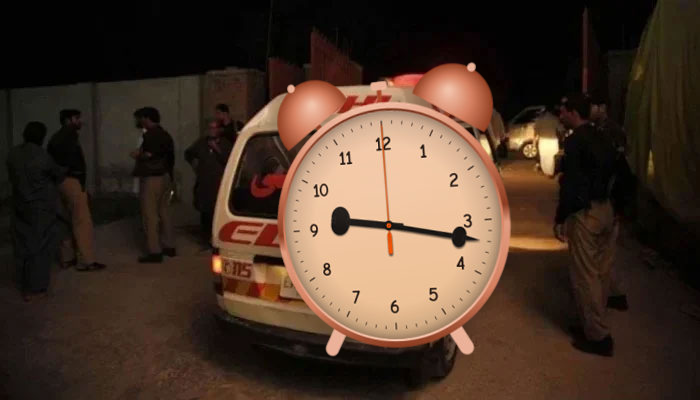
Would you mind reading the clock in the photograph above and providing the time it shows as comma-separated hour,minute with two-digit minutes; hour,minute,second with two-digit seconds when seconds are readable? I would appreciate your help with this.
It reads 9,17,00
